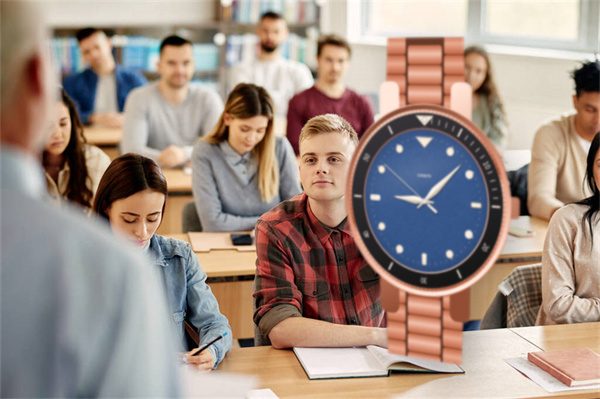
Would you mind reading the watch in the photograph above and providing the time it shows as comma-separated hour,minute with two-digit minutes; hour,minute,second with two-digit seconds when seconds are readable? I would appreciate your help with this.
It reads 9,07,51
